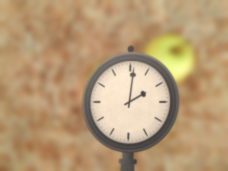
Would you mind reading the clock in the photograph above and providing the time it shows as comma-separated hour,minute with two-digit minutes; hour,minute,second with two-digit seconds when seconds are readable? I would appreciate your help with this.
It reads 2,01
